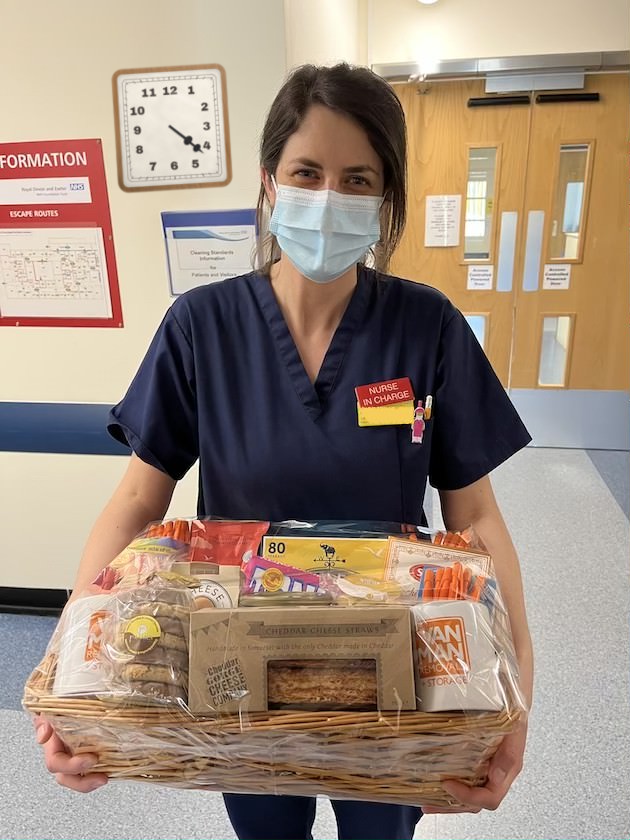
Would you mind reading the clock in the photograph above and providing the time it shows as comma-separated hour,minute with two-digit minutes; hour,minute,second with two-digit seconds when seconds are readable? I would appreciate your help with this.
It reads 4,22
